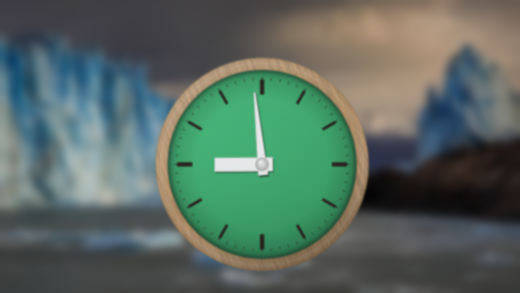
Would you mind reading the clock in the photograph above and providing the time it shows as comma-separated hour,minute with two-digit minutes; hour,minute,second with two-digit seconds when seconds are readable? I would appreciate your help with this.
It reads 8,59
